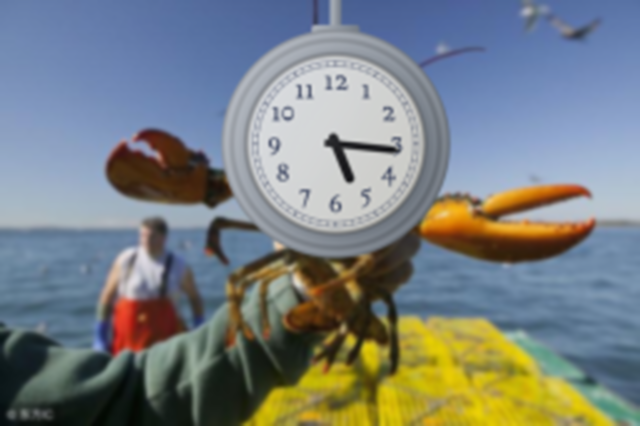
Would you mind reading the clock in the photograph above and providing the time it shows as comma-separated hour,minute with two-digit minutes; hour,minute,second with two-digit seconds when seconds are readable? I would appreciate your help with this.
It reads 5,16
